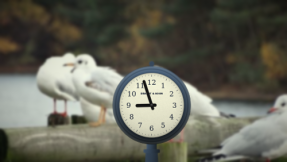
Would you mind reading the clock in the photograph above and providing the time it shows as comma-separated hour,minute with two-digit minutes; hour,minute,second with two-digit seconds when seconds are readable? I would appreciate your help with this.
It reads 8,57
